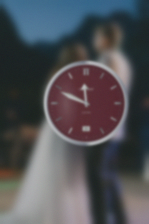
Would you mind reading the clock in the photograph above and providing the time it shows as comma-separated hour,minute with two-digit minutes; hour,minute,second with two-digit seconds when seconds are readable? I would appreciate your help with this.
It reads 11,49
